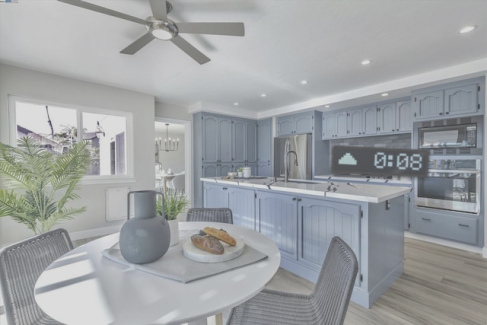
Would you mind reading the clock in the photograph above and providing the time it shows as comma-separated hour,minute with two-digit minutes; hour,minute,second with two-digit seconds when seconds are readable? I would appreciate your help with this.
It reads 0,08
